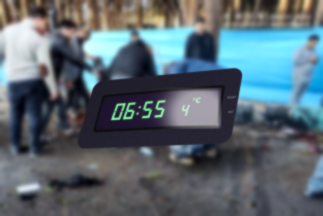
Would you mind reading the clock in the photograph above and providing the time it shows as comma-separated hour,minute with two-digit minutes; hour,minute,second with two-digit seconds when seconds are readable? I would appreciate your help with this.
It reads 6,55
